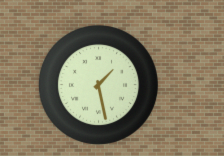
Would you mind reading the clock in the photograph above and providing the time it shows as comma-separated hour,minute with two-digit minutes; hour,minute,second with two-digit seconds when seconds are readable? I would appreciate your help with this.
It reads 1,28
